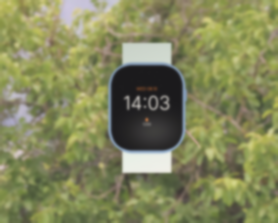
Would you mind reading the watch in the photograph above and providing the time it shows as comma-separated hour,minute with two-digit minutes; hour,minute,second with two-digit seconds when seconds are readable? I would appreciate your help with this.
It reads 14,03
